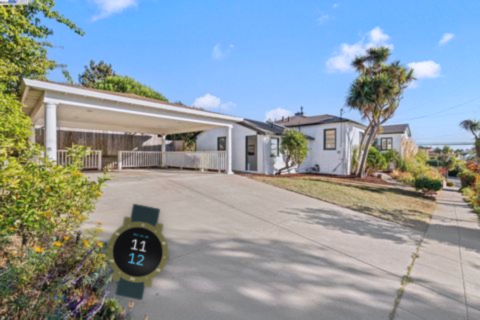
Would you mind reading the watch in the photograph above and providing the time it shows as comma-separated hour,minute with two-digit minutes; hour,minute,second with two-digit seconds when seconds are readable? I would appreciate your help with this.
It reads 11,12
